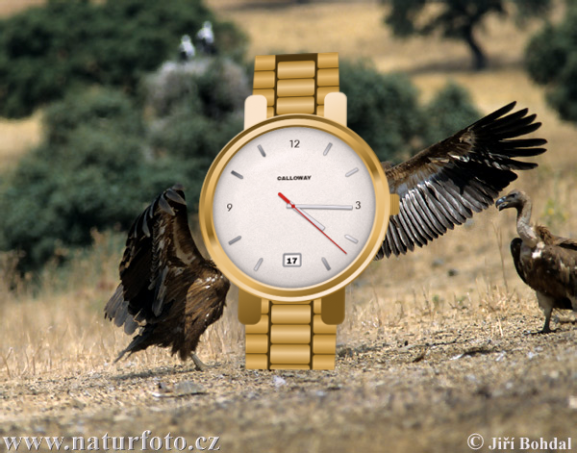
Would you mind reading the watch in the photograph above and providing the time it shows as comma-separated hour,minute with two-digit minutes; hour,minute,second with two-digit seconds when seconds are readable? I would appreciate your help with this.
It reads 4,15,22
